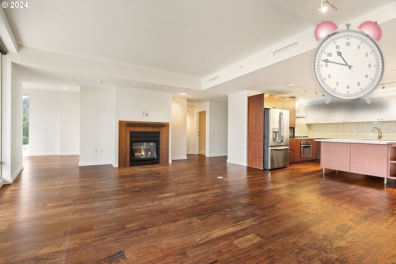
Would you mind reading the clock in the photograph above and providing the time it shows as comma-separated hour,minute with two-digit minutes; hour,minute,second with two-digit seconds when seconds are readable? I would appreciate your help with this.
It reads 10,47
